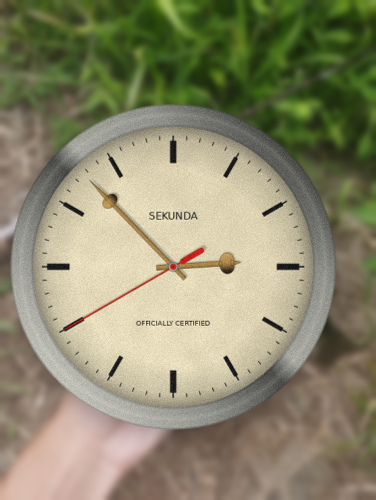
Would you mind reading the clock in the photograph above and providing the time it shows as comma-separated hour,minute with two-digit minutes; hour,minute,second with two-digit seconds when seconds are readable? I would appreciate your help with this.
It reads 2,52,40
